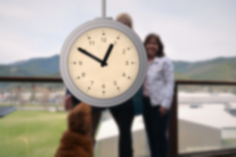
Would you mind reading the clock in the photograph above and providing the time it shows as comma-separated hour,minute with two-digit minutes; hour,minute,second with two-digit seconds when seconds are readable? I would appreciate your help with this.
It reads 12,50
